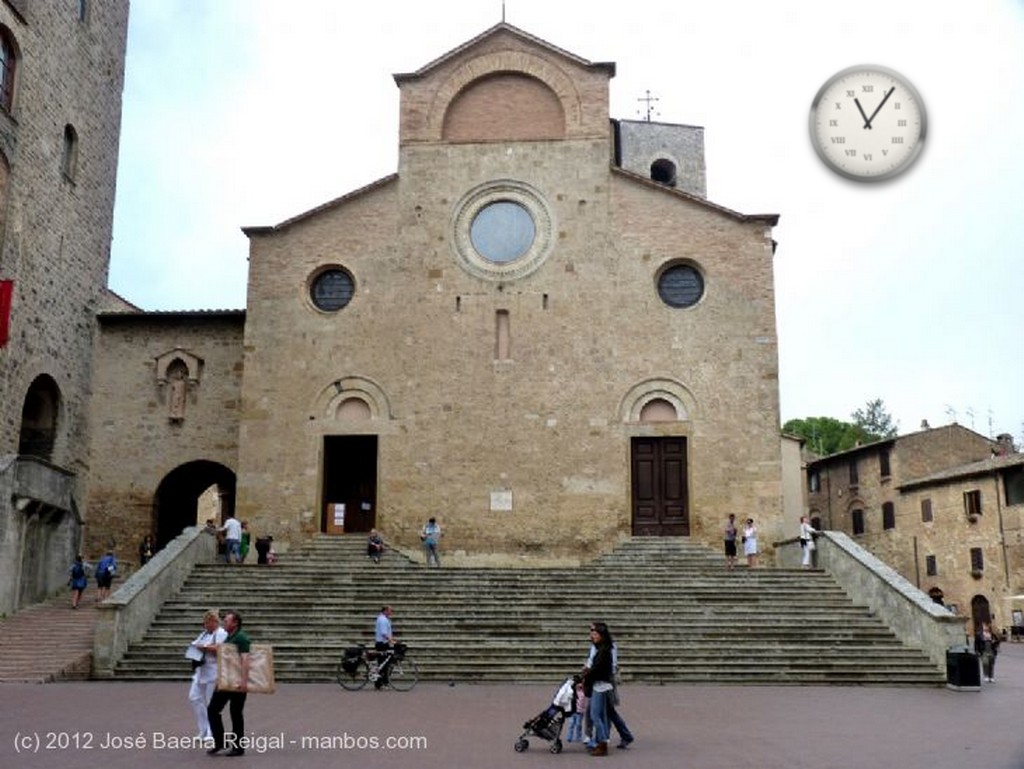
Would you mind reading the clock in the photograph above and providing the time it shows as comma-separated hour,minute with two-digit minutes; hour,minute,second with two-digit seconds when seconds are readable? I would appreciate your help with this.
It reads 11,06
